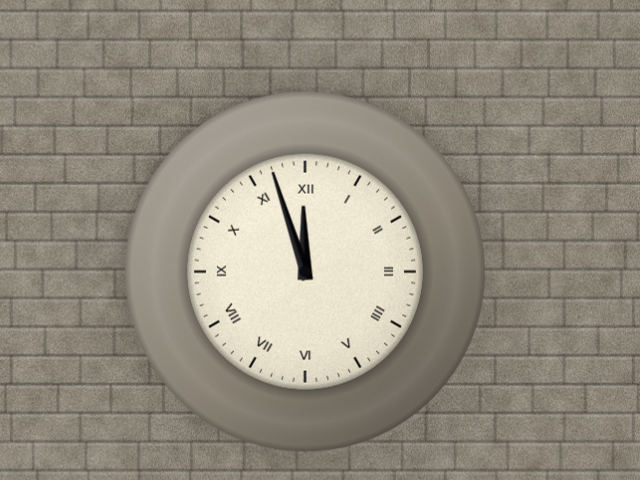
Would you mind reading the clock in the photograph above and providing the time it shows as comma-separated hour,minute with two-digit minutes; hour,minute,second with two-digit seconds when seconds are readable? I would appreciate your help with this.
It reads 11,57
